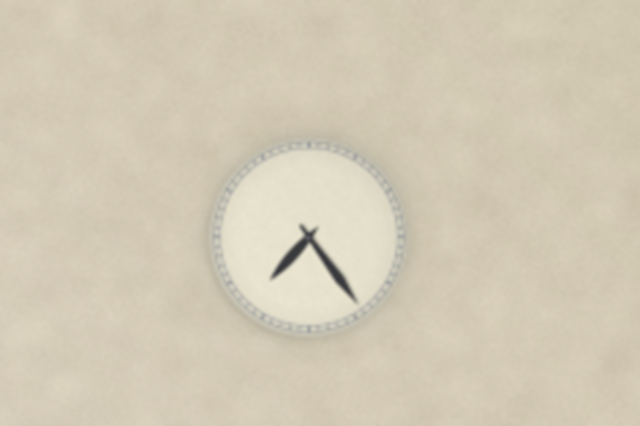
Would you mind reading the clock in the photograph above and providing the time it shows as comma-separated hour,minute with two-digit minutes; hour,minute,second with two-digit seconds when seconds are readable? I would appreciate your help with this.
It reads 7,24
